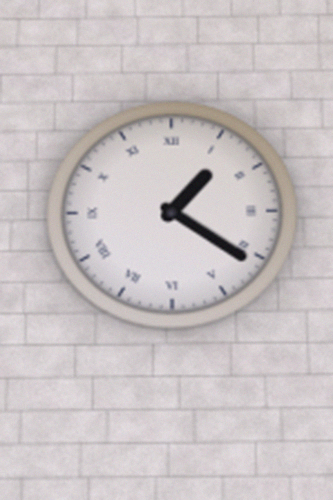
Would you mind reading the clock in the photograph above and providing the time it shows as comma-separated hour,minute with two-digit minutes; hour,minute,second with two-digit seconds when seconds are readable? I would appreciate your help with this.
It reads 1,21
